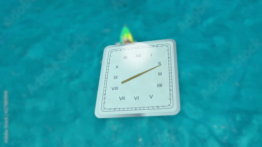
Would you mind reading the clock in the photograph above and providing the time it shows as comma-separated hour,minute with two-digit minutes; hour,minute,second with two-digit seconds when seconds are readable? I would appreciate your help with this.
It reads 8,11
